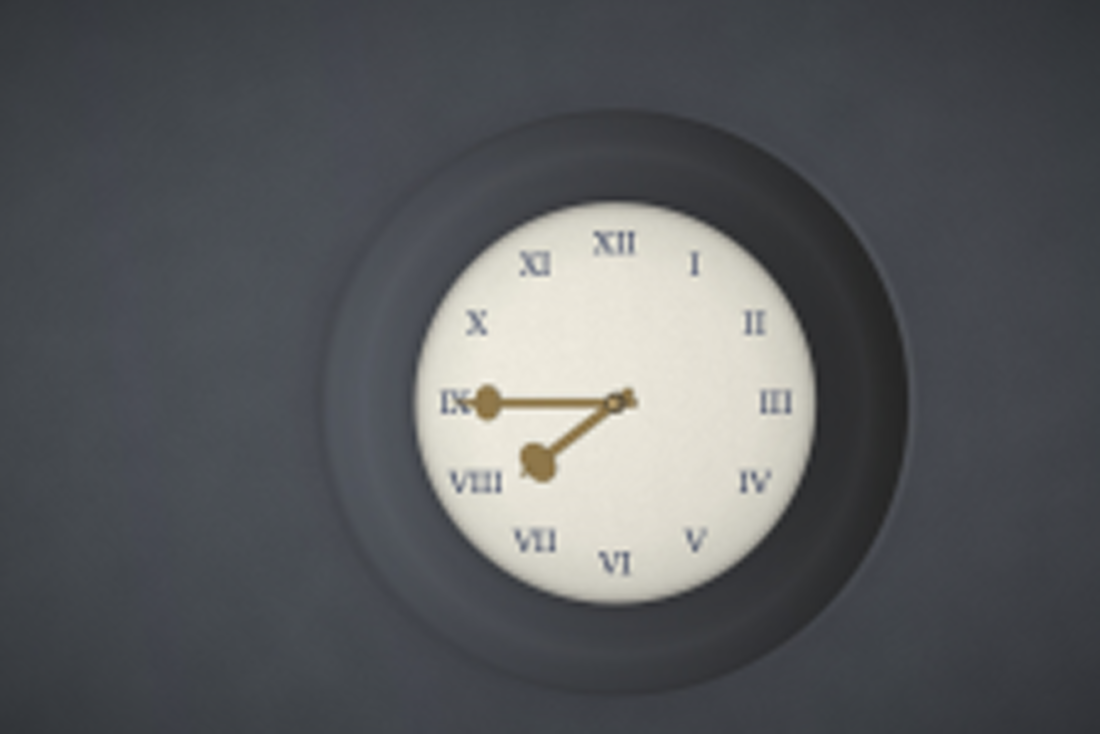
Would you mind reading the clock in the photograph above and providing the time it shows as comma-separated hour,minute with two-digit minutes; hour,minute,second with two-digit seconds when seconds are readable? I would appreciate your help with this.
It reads 7,45
